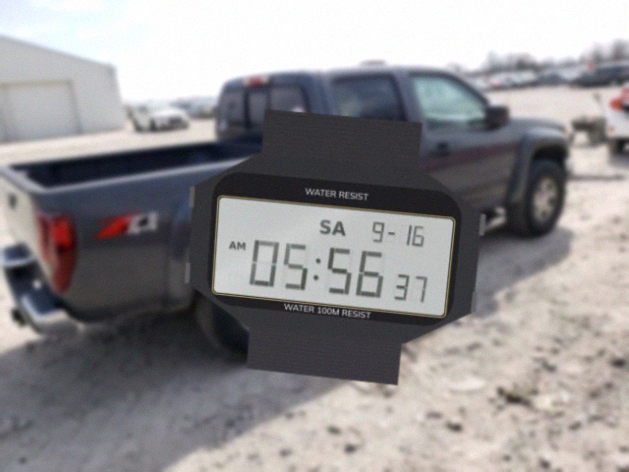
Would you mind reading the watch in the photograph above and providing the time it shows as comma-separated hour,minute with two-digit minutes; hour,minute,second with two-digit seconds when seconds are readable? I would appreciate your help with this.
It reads 5,56,37
